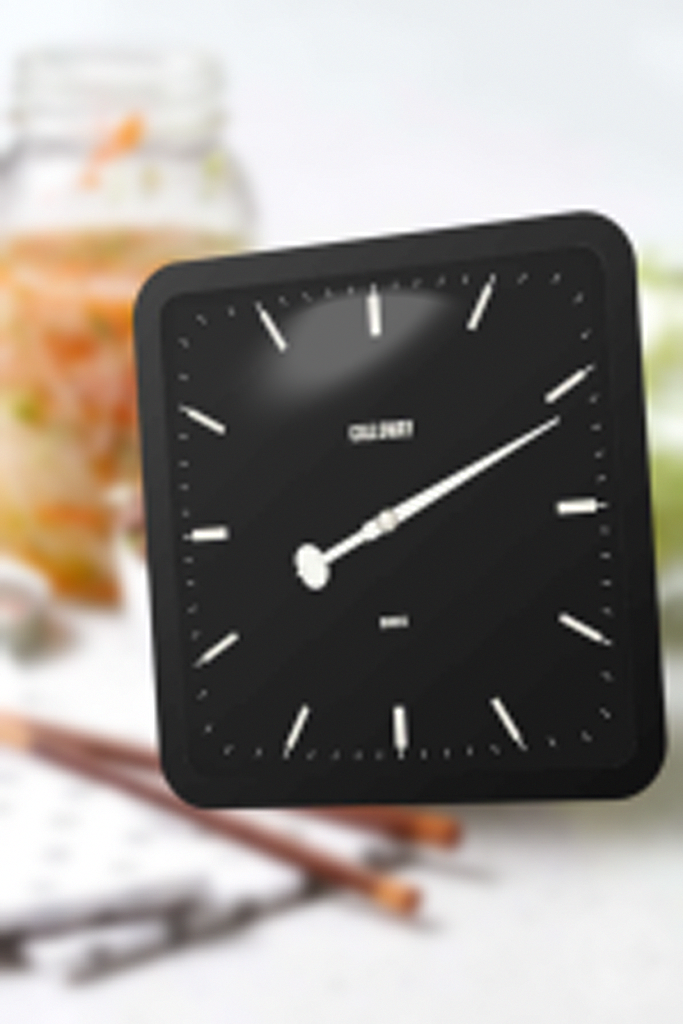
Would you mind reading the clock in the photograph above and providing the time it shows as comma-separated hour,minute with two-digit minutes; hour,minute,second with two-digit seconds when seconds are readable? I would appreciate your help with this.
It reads 8,11
